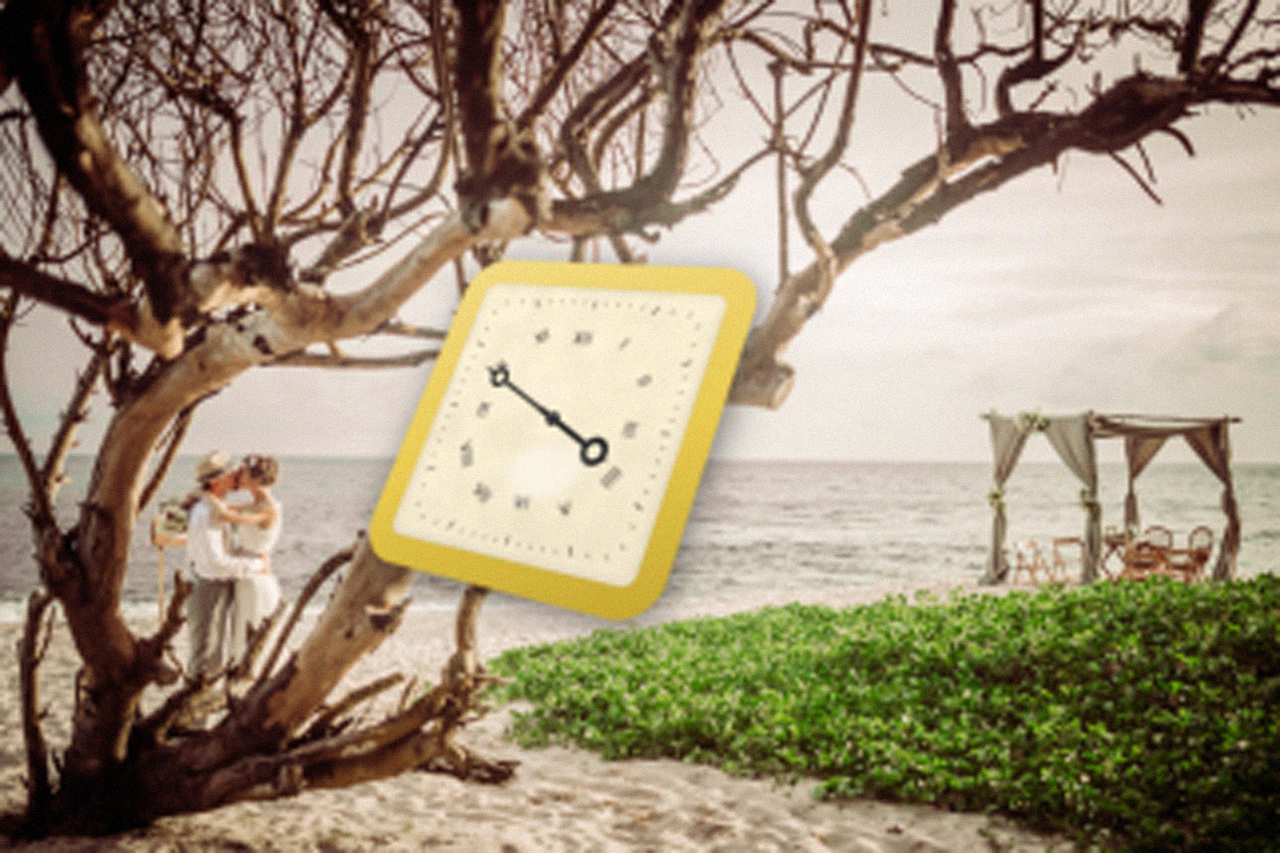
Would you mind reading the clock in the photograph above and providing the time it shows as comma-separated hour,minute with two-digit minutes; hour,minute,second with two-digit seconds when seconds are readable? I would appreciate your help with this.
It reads 3,49
